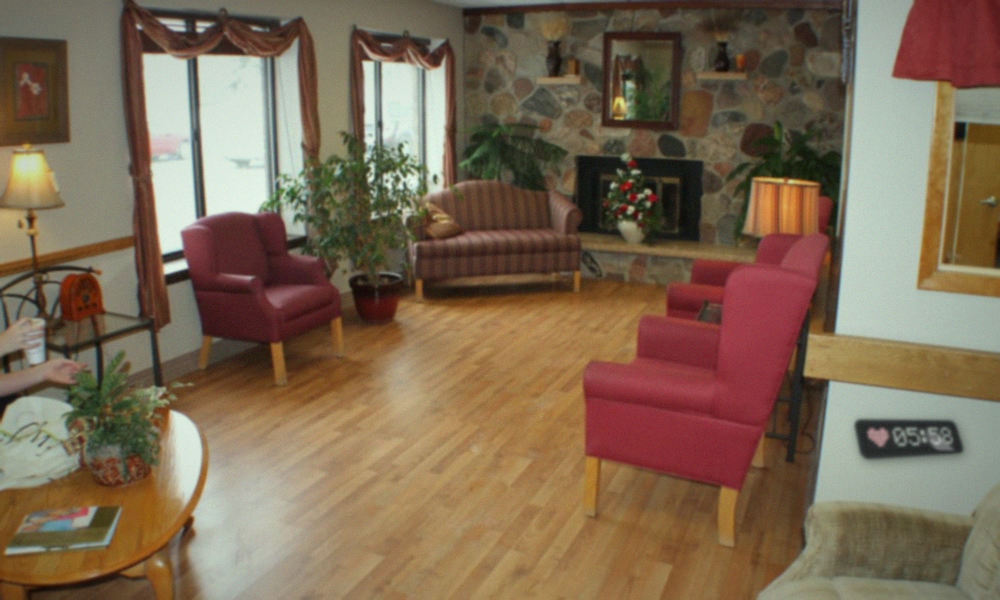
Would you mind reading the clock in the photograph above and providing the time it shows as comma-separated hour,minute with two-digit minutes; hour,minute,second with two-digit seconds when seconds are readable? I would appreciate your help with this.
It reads 5,58
